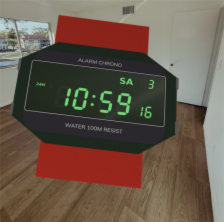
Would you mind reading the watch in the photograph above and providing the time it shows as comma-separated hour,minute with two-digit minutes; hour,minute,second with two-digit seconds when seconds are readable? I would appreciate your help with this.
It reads 10,59,16
